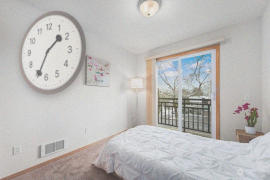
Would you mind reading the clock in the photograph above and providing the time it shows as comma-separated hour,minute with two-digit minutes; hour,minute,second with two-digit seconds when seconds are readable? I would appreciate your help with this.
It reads 1,34
